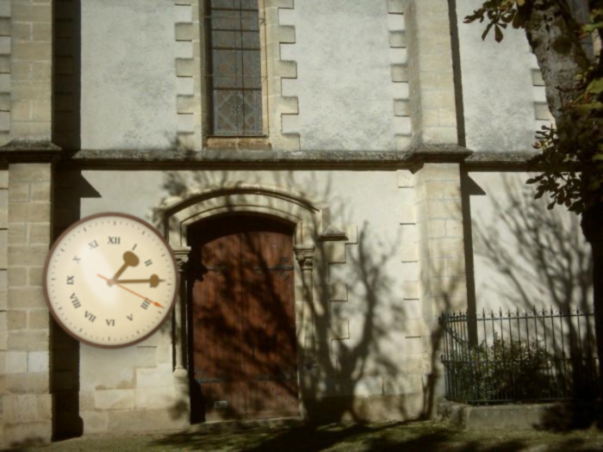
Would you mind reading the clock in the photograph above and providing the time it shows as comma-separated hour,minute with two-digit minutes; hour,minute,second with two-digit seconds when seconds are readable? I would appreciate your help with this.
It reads 1,14,19
